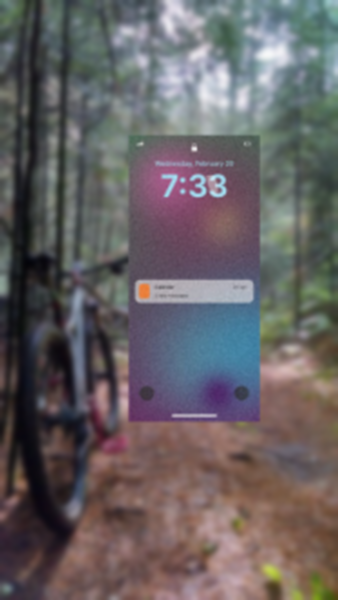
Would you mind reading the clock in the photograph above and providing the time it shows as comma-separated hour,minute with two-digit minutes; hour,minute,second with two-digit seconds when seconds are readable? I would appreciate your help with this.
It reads 7,33
